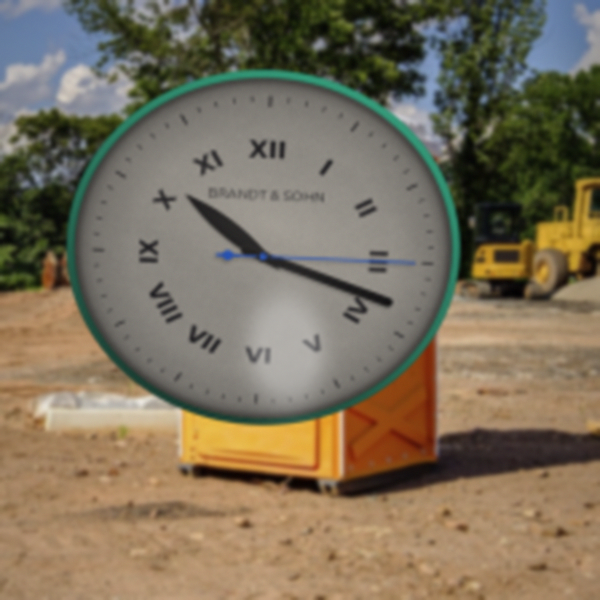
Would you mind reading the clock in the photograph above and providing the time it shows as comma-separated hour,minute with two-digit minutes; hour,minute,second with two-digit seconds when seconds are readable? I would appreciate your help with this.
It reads 10,18,15
